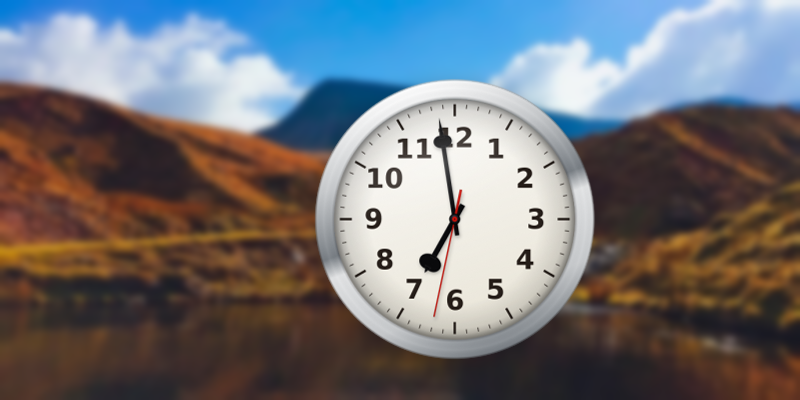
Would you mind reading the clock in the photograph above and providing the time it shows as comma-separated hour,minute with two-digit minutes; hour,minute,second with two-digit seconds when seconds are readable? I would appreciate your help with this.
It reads 6,58,32
